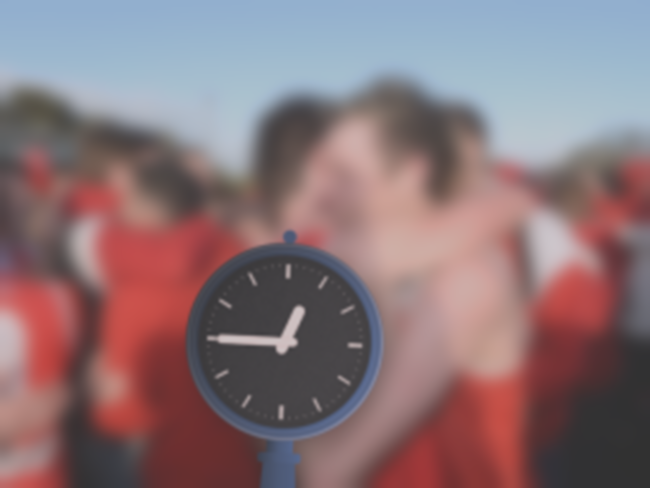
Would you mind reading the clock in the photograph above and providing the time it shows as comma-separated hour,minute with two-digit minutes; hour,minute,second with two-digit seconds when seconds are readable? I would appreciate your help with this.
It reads 12,45
